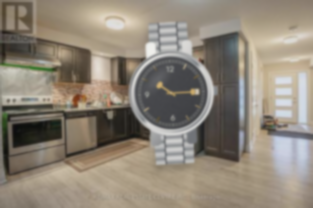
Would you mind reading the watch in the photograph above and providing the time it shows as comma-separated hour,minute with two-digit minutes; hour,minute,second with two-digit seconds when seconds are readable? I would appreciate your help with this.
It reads 10,15
